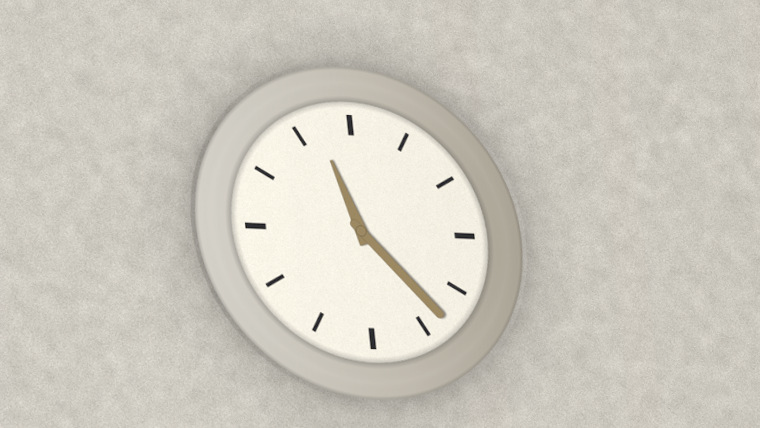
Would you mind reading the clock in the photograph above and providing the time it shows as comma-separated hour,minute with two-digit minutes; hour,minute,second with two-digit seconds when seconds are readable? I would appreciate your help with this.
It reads 11,23
